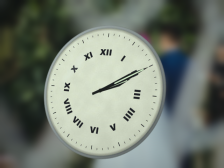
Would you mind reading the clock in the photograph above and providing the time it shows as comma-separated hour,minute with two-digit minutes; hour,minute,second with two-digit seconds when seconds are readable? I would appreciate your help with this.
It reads 2,10
